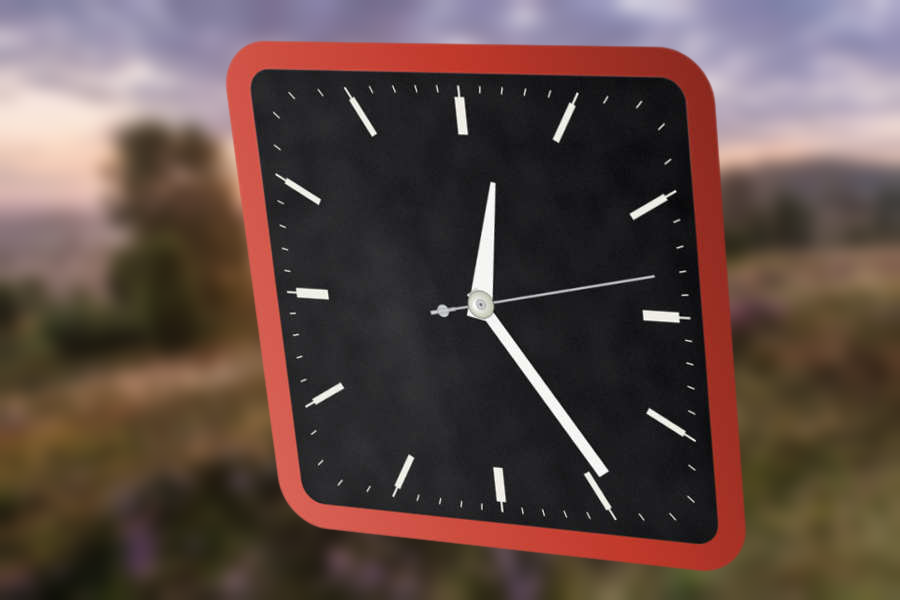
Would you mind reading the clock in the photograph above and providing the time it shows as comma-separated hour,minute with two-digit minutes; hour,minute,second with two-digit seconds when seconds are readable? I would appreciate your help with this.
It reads 12,24,13
